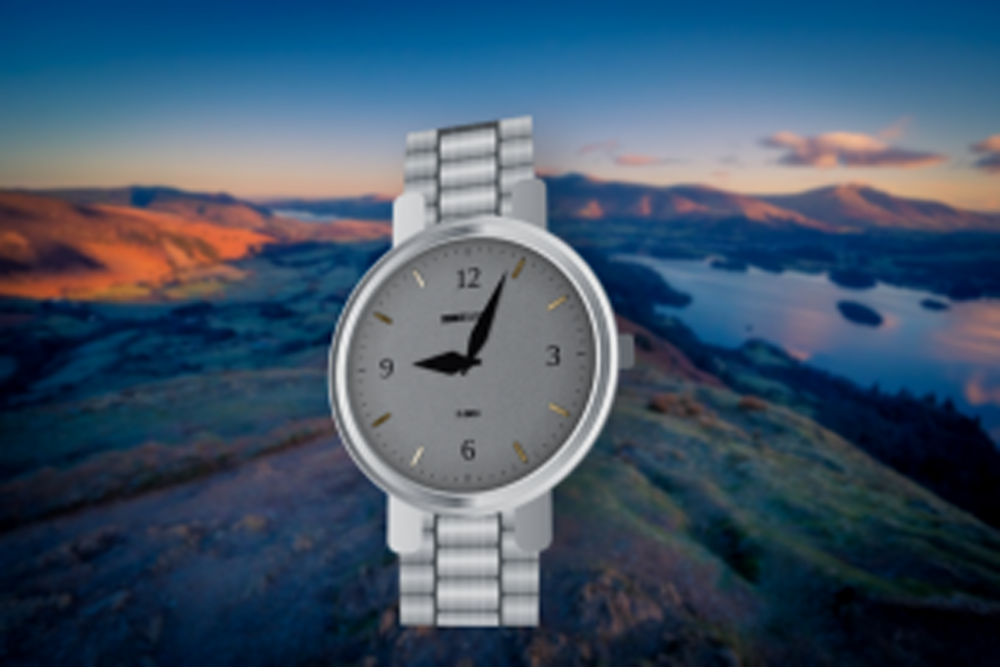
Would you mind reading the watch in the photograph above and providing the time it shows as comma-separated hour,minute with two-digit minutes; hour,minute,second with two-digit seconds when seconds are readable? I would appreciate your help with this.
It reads 9,04
